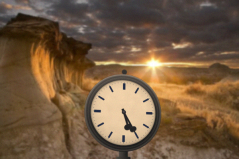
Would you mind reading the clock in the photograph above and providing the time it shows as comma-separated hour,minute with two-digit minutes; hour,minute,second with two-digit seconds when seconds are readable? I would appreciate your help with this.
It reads 5,25
